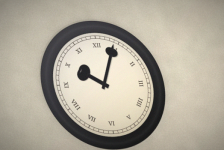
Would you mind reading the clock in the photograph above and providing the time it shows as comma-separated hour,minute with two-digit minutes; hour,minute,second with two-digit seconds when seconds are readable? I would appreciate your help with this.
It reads 10,04
